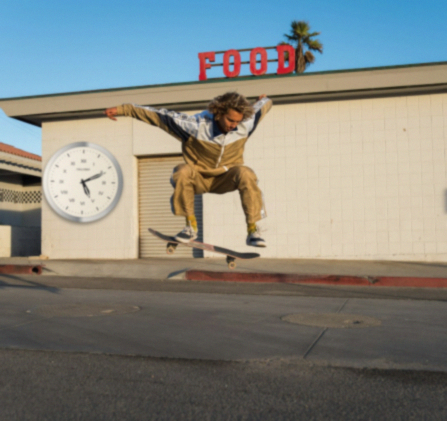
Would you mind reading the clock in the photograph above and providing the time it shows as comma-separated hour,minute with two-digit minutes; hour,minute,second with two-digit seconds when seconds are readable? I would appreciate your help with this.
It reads 5,11
